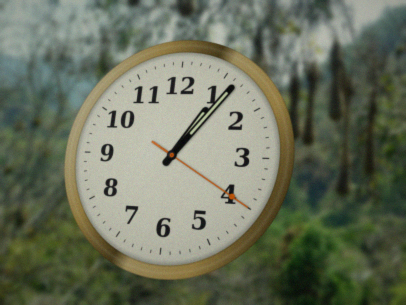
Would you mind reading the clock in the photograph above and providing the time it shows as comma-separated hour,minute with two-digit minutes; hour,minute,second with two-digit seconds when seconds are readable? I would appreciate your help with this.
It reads 1,06,20
